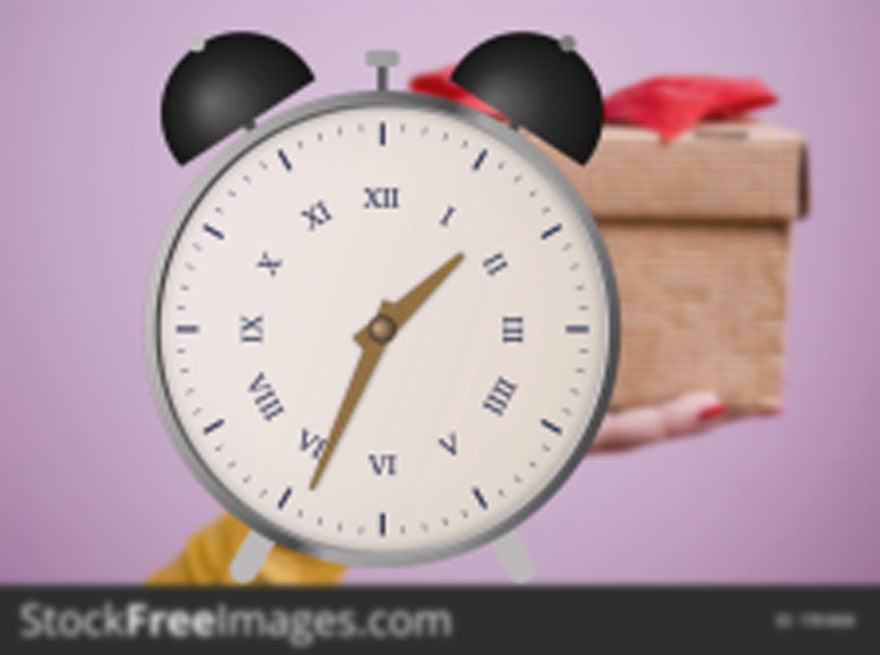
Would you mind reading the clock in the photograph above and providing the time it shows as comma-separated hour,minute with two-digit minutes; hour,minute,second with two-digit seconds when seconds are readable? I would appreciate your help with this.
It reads 1,34
